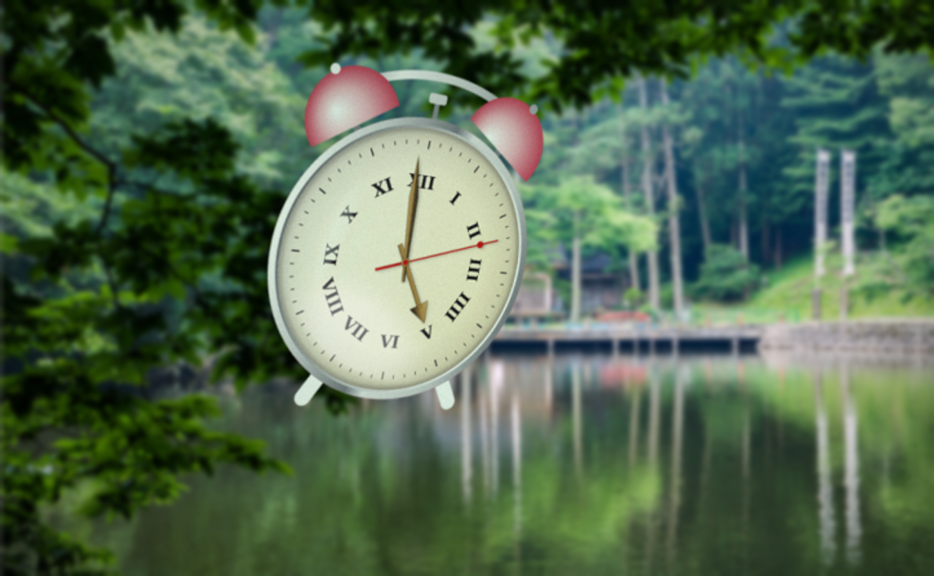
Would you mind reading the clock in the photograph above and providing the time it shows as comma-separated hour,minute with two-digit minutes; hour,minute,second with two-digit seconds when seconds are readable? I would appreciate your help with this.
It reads 4,59,12
